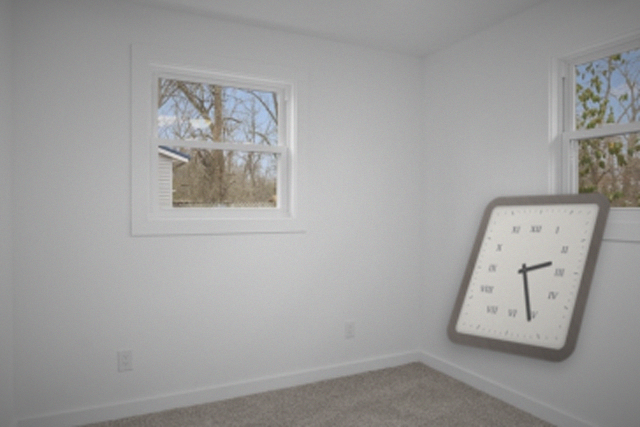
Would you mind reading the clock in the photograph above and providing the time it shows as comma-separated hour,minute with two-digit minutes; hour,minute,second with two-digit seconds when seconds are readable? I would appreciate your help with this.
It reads 2,26
